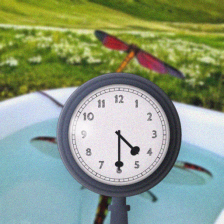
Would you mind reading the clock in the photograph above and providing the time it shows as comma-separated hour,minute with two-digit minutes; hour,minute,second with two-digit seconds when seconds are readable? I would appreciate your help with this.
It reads 4,30
